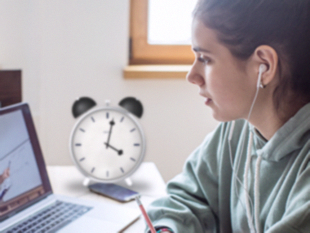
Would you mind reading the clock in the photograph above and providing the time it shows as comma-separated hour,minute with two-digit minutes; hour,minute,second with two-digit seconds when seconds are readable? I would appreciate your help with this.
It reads 4,02
